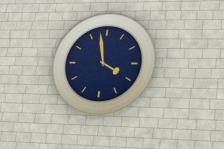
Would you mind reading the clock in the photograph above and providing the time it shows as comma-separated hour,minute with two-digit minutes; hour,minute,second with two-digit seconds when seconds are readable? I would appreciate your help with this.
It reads 3,58
